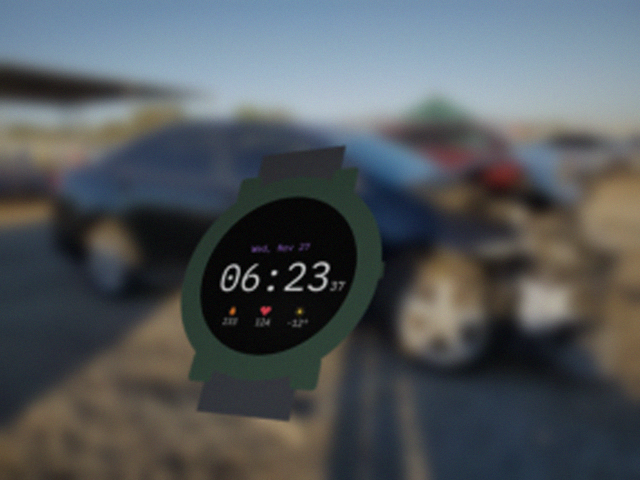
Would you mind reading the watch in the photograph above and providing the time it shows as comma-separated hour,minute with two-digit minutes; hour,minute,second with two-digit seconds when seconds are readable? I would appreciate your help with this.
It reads 6,23
